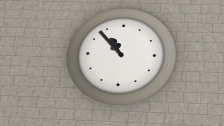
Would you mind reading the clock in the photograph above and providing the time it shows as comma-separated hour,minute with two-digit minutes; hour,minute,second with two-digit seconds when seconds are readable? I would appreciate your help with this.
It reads 10,53
